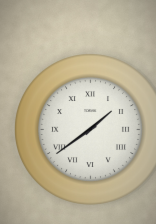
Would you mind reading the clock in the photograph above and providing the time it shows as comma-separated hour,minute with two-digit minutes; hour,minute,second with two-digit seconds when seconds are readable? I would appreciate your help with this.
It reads 1,39
